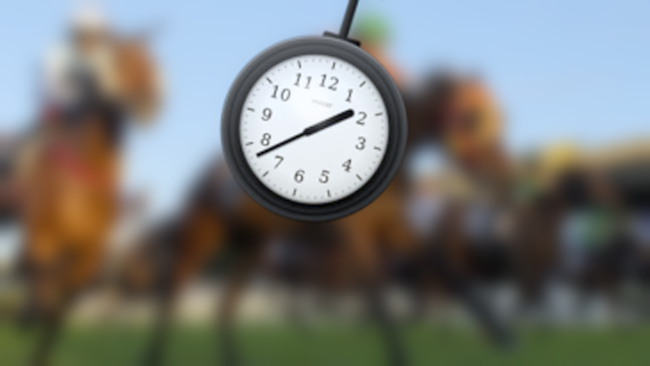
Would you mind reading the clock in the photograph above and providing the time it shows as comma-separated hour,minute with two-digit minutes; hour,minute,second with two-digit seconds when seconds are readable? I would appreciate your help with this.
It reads 1,38
